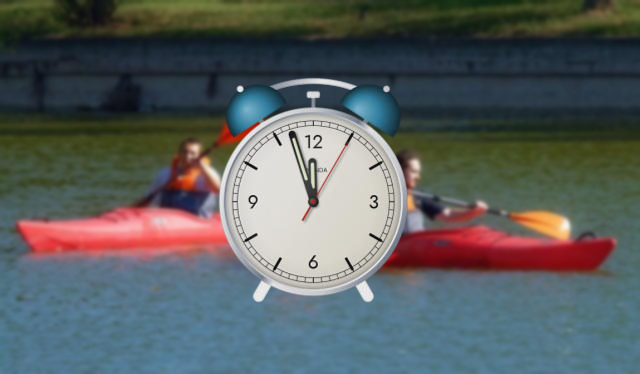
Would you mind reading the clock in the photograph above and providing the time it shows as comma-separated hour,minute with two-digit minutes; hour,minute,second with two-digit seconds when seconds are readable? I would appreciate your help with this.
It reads 11,57,05
